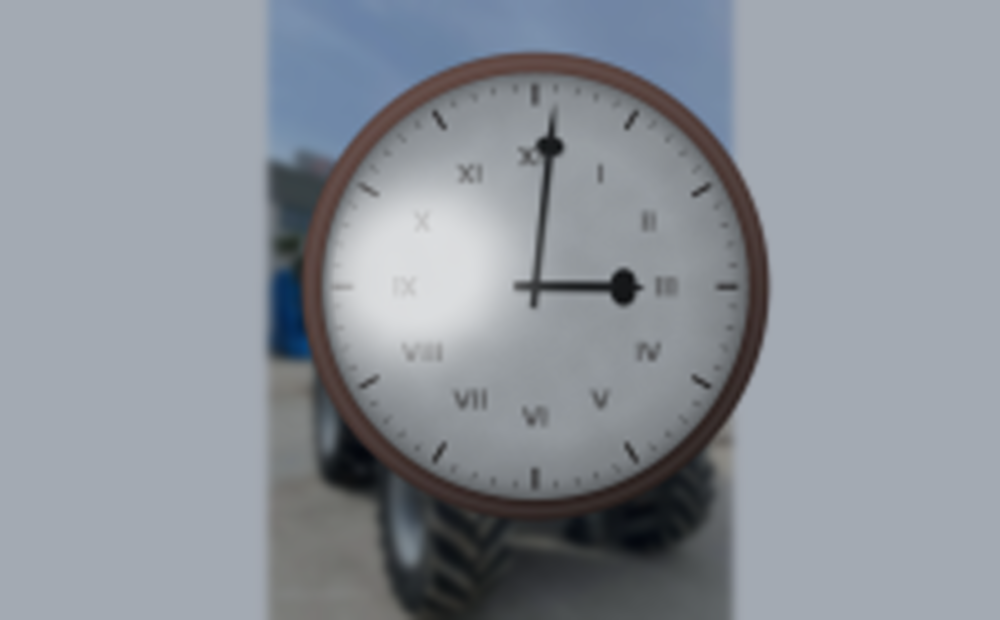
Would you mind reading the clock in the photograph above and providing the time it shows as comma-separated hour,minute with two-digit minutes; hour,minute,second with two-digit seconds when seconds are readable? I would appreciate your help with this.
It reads 3,01
